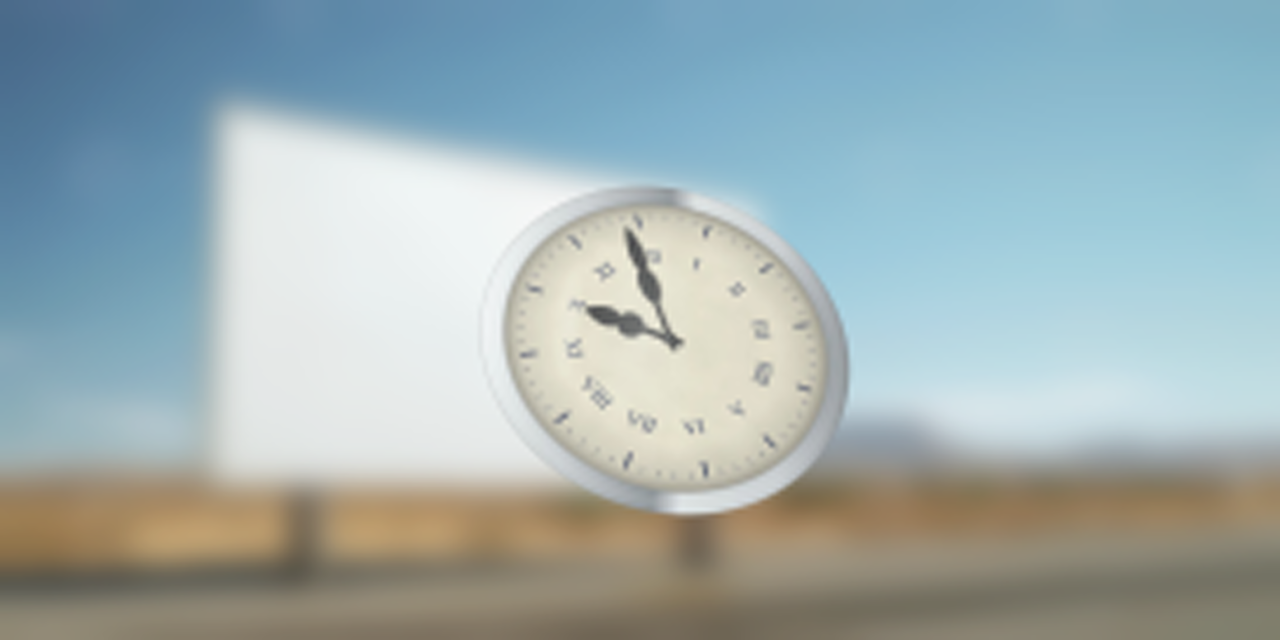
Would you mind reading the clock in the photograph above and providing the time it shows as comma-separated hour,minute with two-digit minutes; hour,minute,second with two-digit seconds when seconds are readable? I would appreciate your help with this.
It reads 9,59
